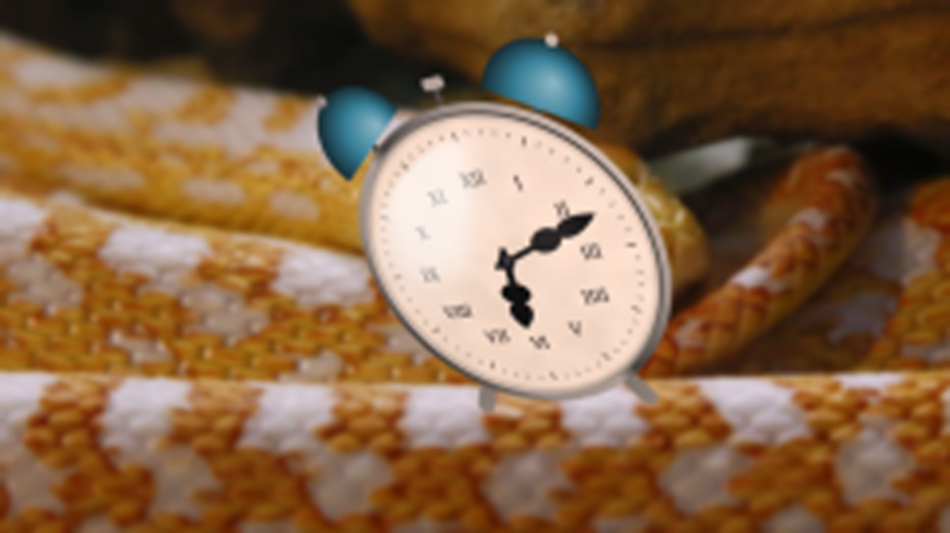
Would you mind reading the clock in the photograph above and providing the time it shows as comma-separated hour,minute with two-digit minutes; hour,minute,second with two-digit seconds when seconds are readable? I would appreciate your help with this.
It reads 6,12
